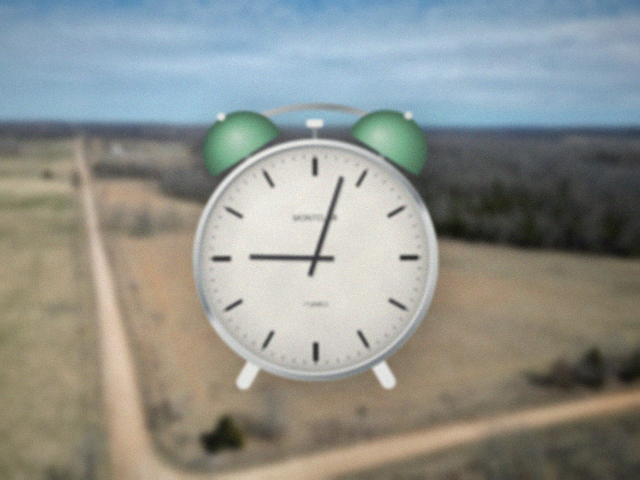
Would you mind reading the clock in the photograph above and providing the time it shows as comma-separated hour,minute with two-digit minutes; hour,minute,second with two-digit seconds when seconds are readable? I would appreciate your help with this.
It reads 9,03
